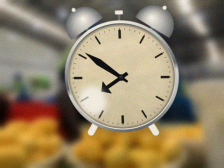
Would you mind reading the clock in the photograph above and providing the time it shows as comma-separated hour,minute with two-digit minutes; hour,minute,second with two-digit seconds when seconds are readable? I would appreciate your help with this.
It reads 7,51
